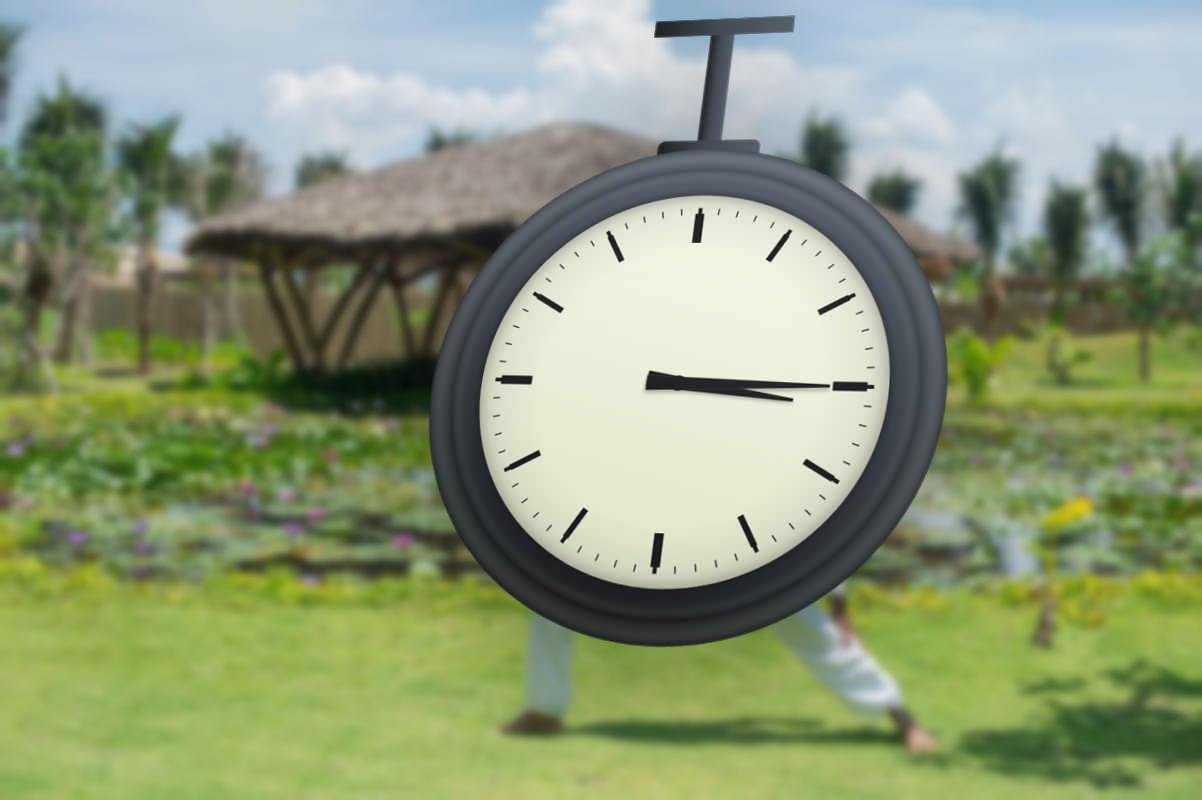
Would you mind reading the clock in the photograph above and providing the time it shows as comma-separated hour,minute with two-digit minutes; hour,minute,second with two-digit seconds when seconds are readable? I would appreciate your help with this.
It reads 3,15
